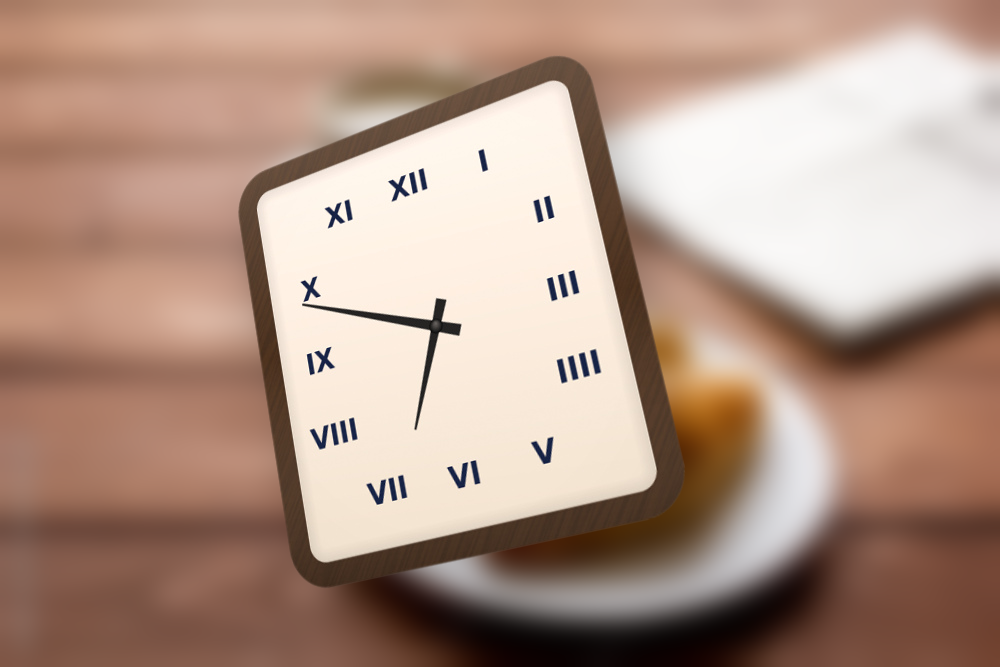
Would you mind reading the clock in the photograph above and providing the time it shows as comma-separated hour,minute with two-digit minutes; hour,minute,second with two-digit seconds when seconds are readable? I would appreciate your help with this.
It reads 6,49
